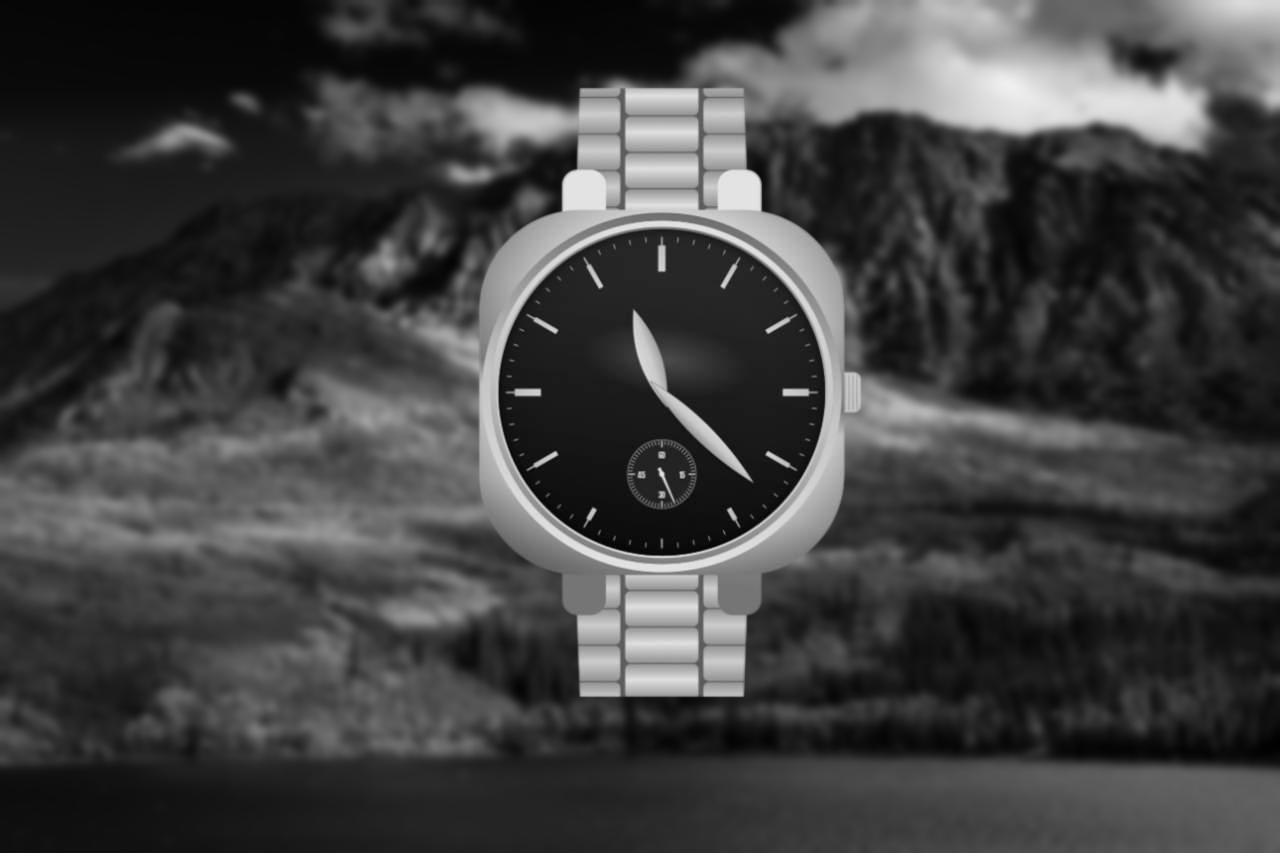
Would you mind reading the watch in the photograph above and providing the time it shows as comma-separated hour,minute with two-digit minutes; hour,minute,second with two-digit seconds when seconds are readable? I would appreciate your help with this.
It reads 11,22,26
